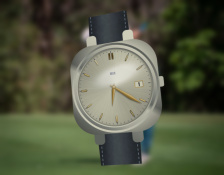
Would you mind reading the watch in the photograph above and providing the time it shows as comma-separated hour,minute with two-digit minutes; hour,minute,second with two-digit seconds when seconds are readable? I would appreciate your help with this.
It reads 6,21
